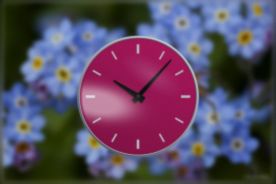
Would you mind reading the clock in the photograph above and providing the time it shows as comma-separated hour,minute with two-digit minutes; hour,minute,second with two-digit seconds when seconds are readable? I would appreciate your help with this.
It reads 10,07
